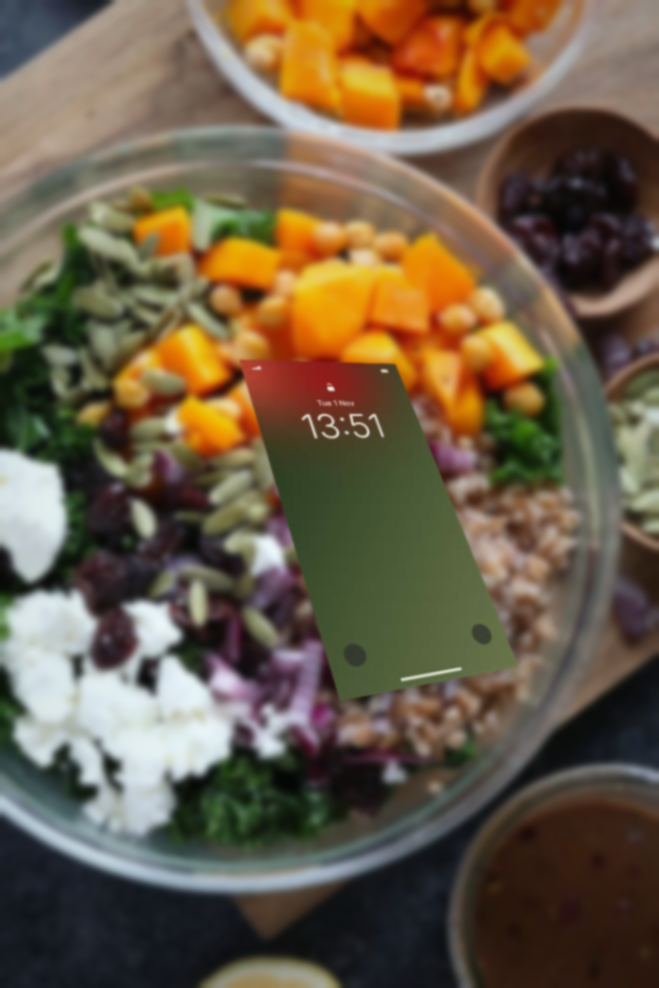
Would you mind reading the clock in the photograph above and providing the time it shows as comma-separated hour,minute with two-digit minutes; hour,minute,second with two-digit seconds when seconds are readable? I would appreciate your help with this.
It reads 13,51
